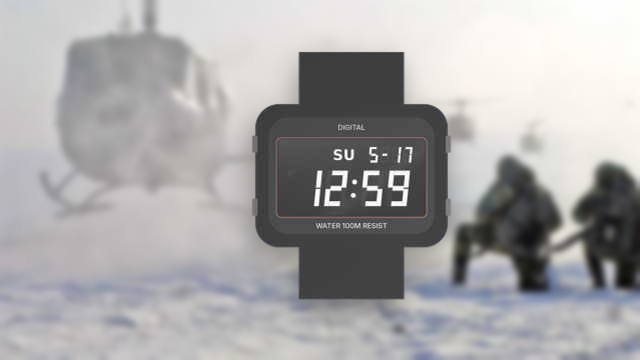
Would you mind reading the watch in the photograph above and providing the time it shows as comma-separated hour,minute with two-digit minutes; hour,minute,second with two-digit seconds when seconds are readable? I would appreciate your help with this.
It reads 12,59
